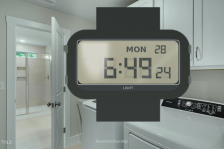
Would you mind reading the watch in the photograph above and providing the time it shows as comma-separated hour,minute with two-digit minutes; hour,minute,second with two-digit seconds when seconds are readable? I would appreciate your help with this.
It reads 6,49,24
